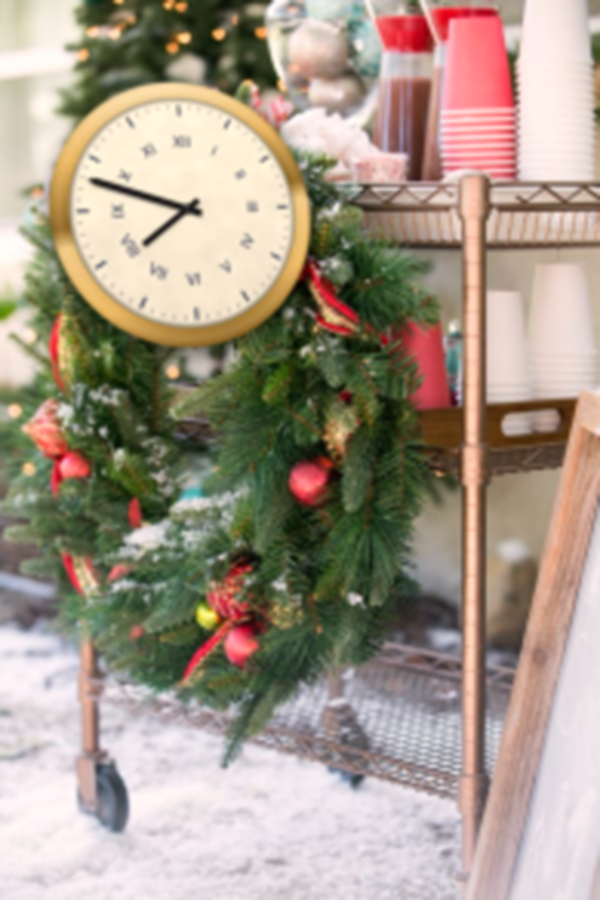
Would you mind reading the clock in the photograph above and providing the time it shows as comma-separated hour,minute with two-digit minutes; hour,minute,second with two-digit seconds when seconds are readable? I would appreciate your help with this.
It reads 7,48
